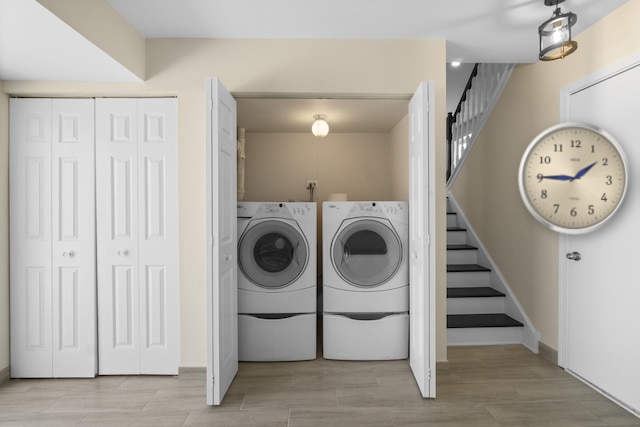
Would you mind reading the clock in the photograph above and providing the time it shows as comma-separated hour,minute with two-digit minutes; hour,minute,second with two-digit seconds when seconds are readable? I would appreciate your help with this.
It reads 1,45
